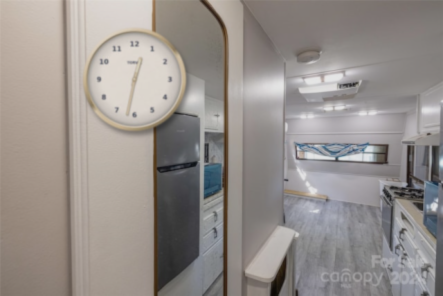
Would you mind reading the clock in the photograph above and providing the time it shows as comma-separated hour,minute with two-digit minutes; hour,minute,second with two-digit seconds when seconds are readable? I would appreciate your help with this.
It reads 12,32
